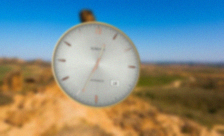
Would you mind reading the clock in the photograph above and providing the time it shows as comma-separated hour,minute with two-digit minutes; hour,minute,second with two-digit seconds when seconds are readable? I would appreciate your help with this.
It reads 12,34
